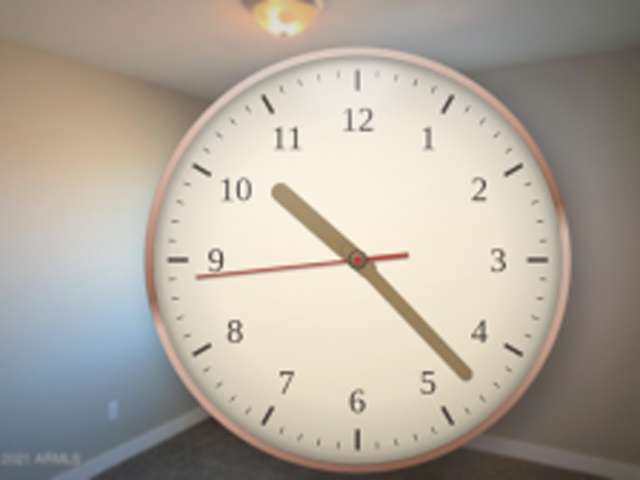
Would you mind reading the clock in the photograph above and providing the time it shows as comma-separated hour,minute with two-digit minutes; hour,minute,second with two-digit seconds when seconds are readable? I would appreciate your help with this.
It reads 10,22,44
